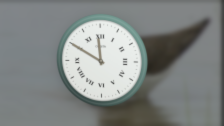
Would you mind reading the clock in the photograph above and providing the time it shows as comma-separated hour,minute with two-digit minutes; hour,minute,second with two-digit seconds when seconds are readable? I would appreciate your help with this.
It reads 11,50
